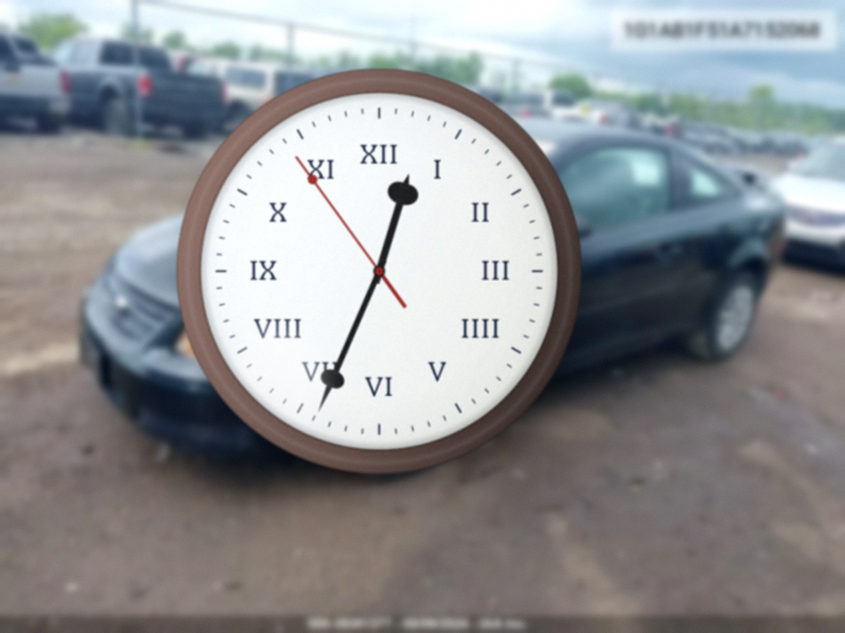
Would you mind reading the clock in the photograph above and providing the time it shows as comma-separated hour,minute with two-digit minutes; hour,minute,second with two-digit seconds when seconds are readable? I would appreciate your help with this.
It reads 12,33,54
